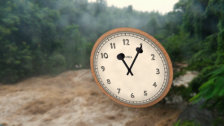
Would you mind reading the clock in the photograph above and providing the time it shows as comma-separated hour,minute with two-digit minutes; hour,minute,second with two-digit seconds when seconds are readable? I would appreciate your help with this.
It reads 11,05
